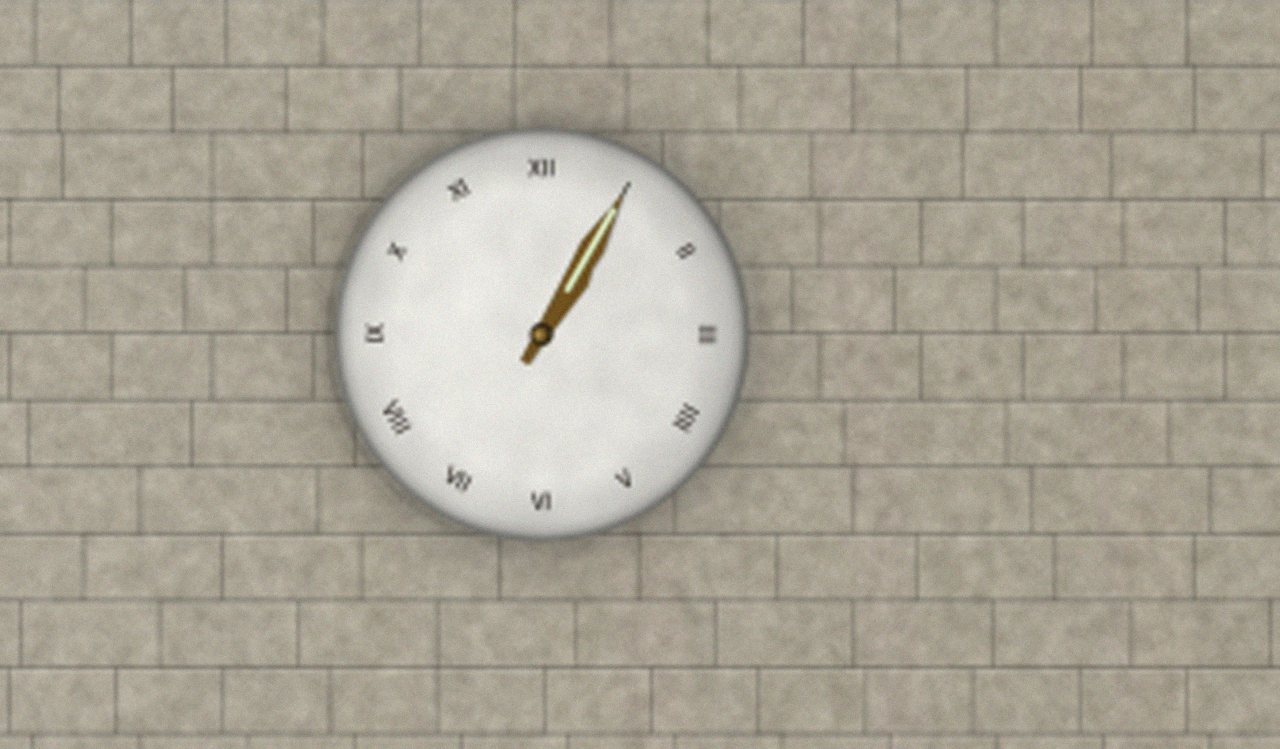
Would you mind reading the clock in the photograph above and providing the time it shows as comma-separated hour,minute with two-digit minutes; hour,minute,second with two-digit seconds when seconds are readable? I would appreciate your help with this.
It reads 1,05
